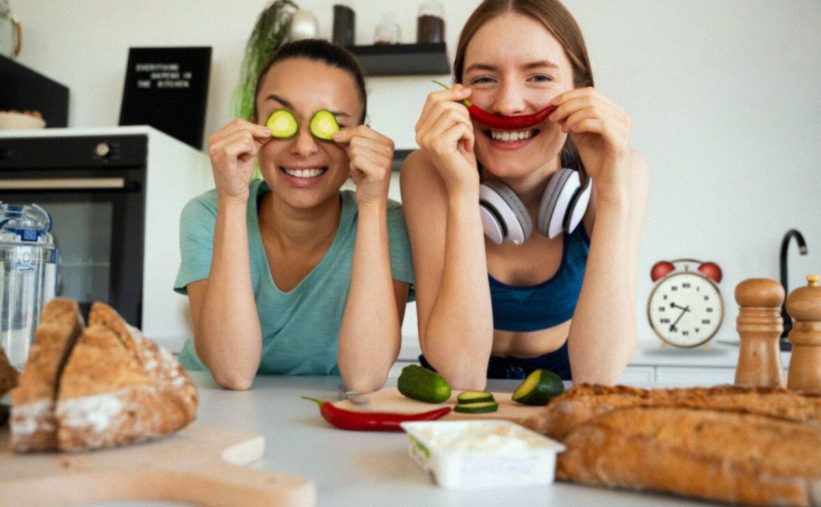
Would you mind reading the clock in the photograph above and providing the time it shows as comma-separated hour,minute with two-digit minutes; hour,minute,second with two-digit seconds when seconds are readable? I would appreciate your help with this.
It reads 9,36
